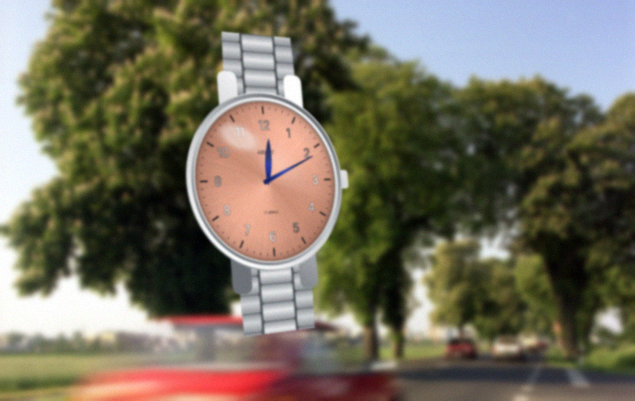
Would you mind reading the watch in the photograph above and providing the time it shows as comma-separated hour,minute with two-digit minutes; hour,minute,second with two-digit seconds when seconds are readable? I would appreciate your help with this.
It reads 12,11
